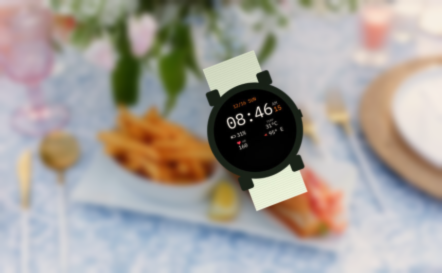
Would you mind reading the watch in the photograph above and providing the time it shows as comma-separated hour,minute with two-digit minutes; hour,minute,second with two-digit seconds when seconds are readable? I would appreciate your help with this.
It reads 8,46
